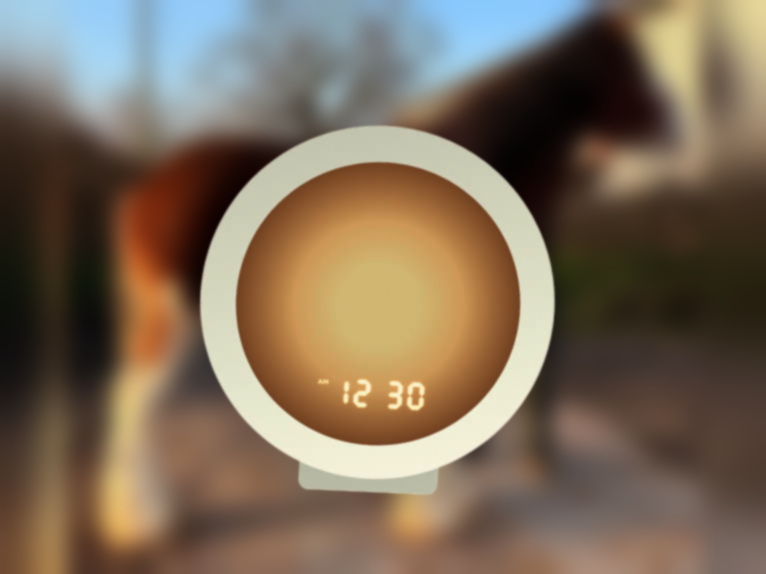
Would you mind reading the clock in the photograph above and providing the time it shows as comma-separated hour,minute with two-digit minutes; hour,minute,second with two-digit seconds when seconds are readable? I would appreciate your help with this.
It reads 12,30
